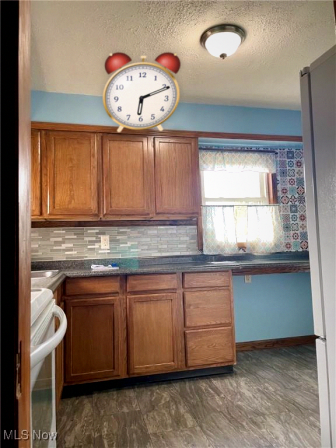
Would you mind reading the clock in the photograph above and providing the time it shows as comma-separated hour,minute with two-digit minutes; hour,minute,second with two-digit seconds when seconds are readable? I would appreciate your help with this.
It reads 6,11
